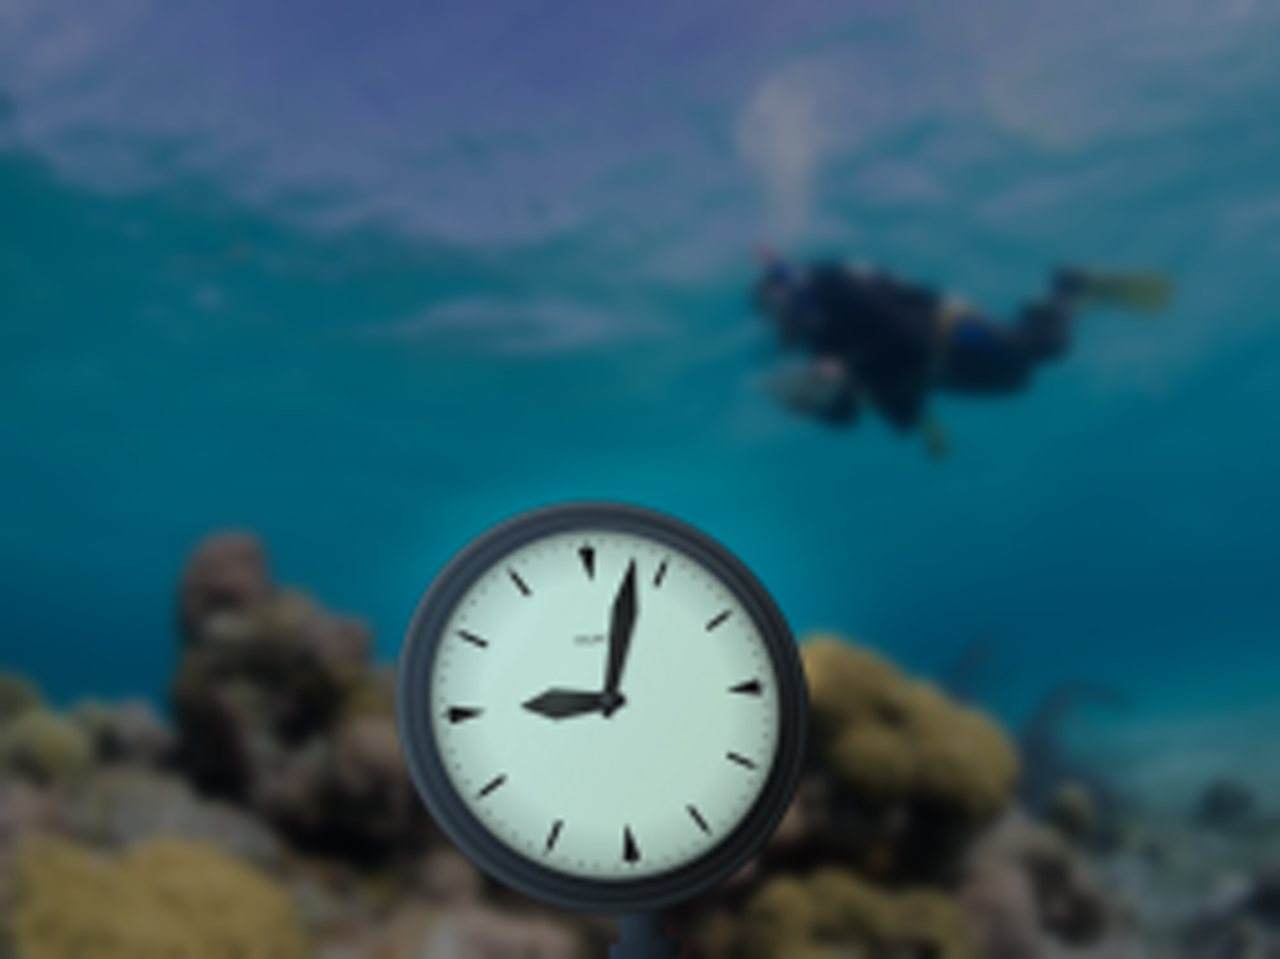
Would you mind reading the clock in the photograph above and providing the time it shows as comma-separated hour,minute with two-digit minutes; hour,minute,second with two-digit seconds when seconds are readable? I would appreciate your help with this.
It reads 9,03
